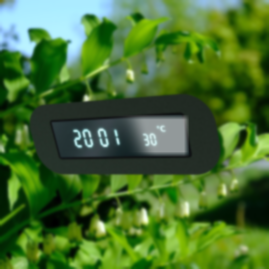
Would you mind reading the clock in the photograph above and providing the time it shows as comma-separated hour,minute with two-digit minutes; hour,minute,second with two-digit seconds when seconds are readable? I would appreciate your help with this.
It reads 20,01
